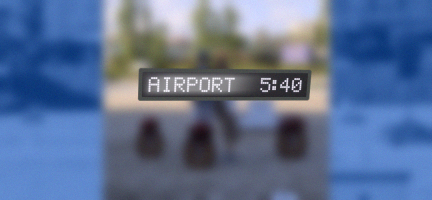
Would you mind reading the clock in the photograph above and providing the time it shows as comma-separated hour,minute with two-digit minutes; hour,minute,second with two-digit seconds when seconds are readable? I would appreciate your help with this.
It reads 5,40
